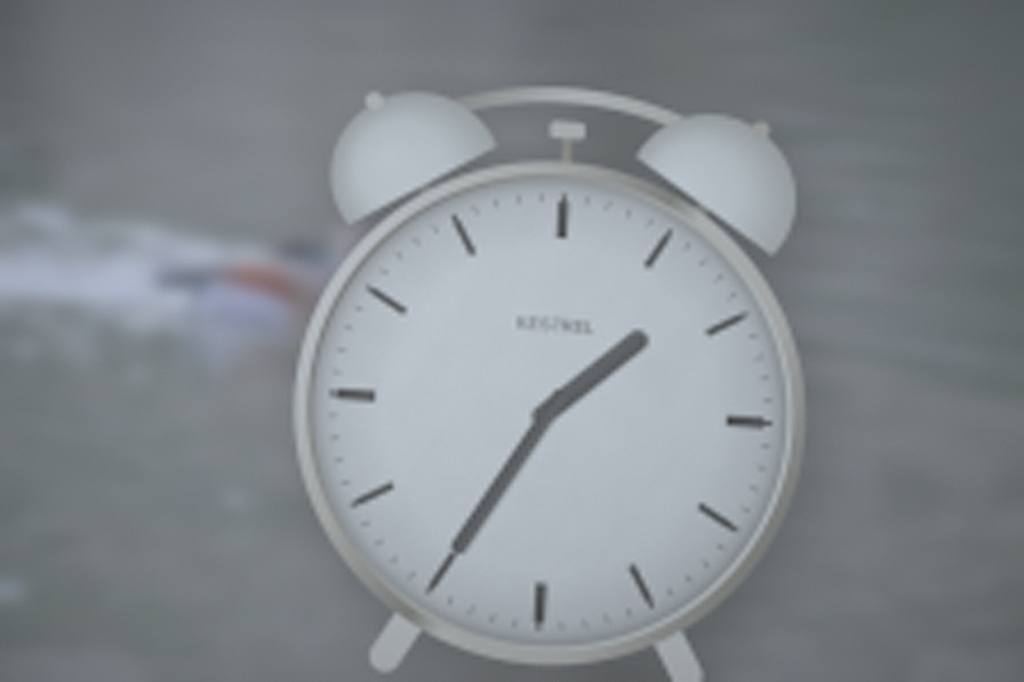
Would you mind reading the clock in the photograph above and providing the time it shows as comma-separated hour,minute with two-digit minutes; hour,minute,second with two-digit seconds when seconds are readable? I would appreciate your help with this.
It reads 1,35
